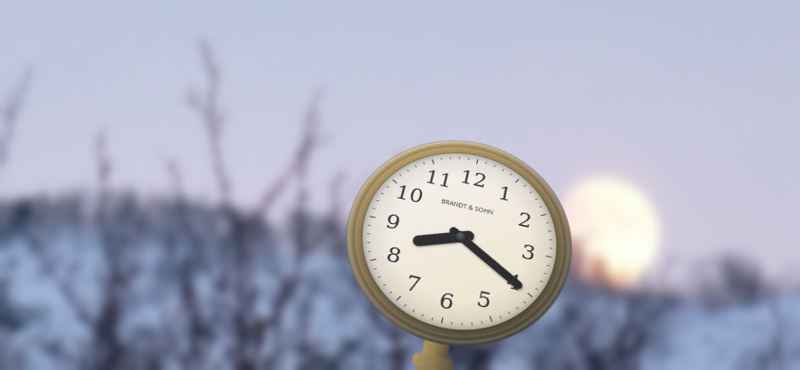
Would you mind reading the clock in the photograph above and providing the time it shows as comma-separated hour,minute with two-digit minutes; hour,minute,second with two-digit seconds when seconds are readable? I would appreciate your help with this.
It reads 8,20
